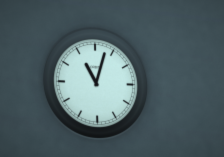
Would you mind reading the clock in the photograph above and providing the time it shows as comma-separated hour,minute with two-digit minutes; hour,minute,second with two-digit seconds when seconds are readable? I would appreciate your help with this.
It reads 11,03
